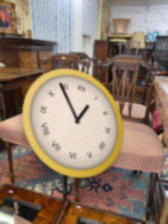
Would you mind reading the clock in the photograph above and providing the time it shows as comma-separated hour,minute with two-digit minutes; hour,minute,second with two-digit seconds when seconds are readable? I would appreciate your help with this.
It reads 12,54
